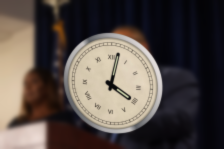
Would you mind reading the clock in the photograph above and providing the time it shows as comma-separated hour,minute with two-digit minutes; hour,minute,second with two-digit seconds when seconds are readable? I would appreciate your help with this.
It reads 4,02
